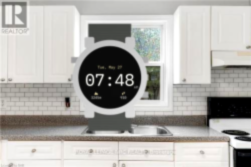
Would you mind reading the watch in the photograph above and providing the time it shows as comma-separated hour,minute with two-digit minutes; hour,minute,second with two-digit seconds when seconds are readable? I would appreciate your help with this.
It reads 7,48
